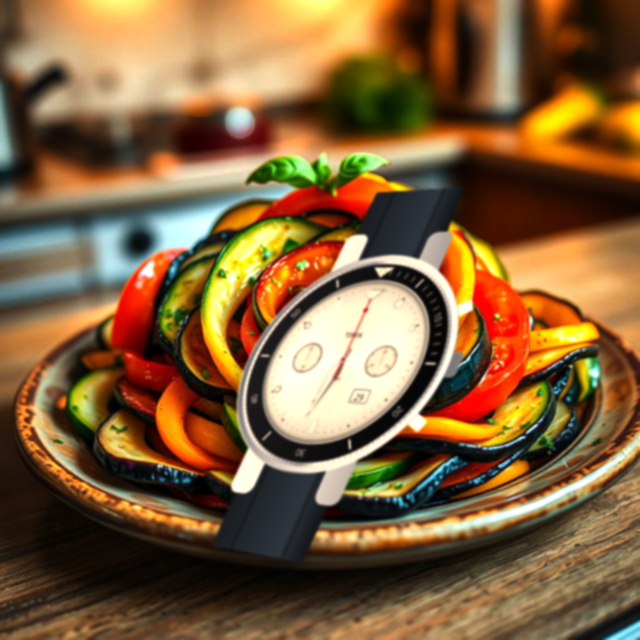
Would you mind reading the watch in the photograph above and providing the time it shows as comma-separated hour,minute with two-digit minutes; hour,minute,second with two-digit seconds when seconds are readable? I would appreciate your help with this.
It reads 6,32
